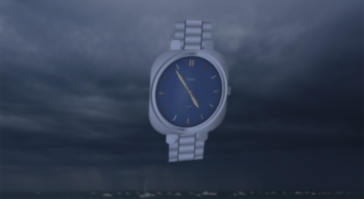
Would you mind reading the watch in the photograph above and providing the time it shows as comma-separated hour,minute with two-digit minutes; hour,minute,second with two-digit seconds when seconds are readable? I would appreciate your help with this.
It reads 4,54
